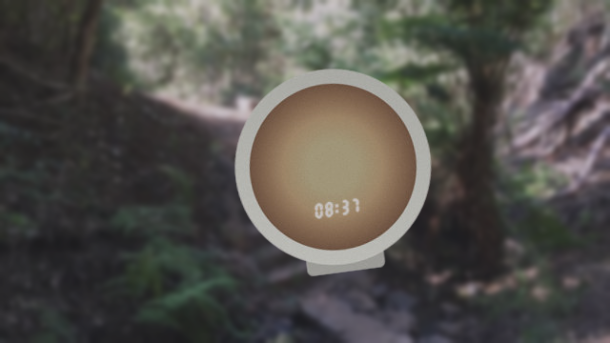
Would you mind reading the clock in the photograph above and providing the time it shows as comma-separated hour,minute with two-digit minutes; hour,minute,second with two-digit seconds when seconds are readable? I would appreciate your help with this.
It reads 8,37
